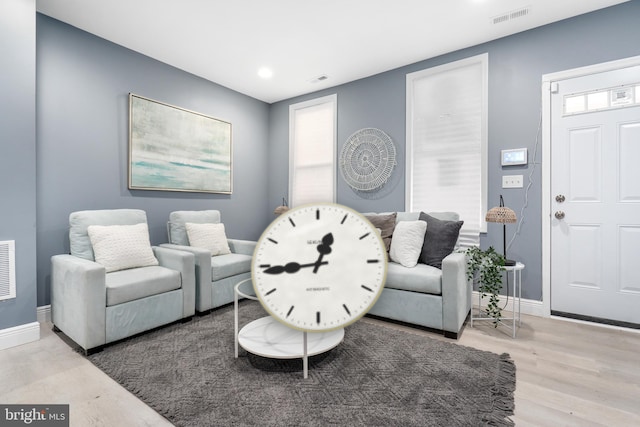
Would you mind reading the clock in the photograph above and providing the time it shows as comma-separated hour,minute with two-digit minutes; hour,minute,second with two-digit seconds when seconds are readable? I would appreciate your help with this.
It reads 12,44
